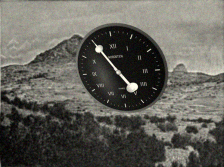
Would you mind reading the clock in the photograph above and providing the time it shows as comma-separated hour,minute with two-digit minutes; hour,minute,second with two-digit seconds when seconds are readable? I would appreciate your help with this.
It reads 4,55
